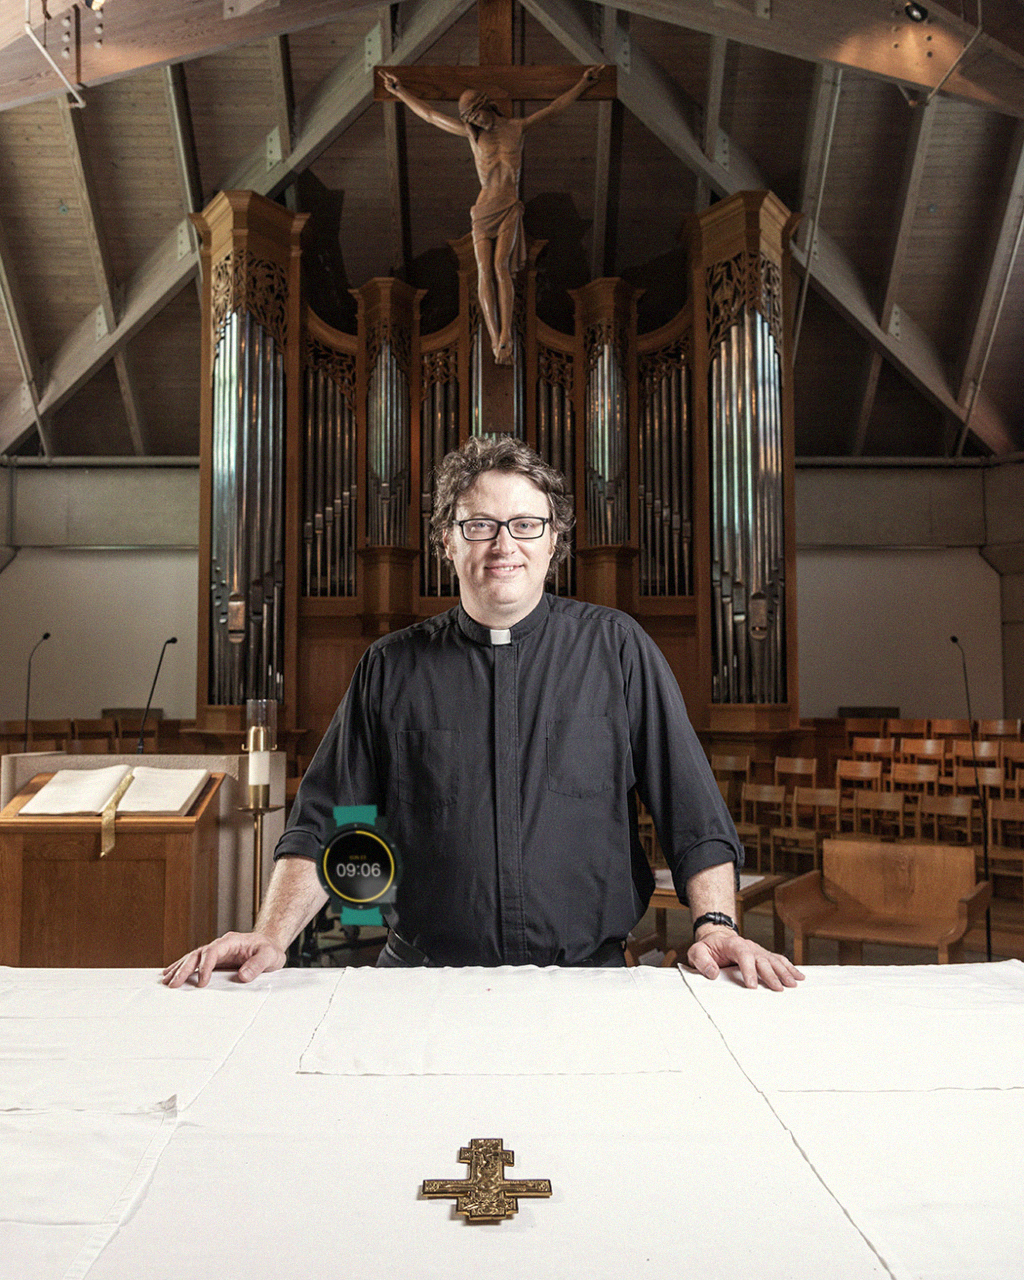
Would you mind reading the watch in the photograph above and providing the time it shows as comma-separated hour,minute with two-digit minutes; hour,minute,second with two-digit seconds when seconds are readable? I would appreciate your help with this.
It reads 9,06
